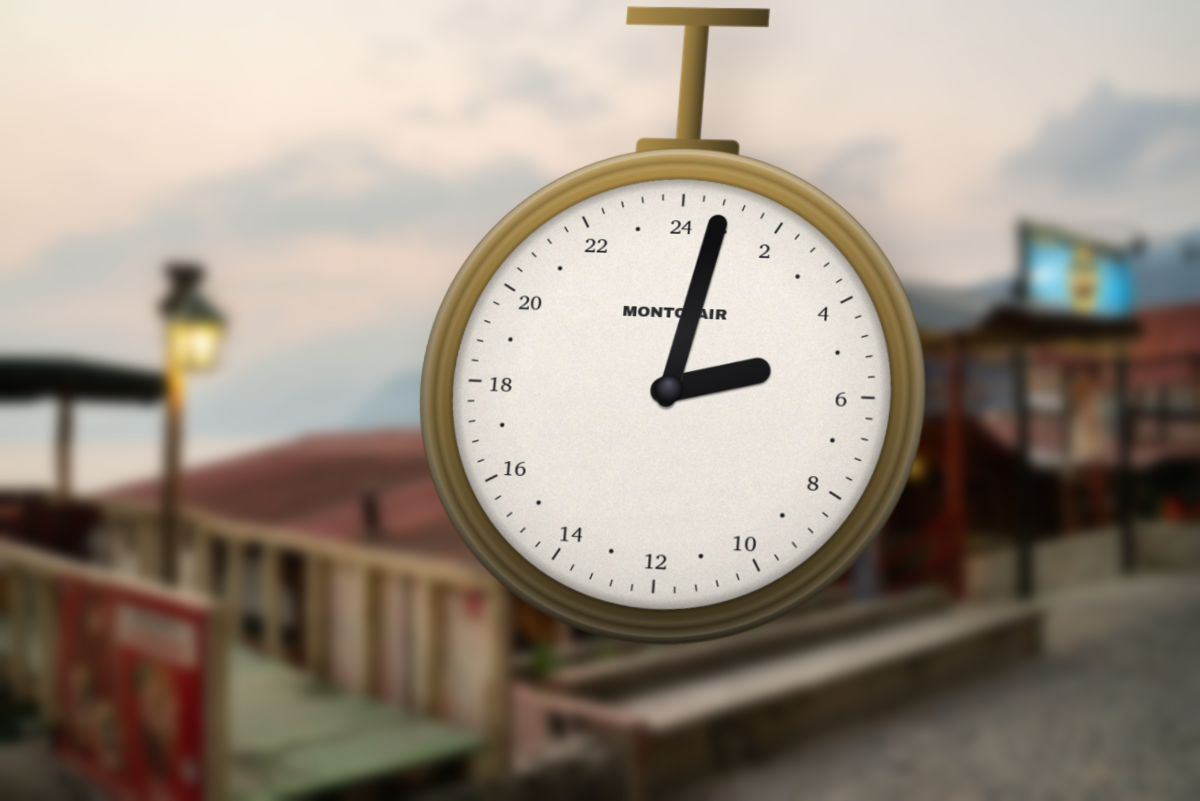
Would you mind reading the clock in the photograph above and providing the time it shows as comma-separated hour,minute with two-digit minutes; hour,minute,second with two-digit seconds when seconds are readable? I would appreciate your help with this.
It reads 5,02
